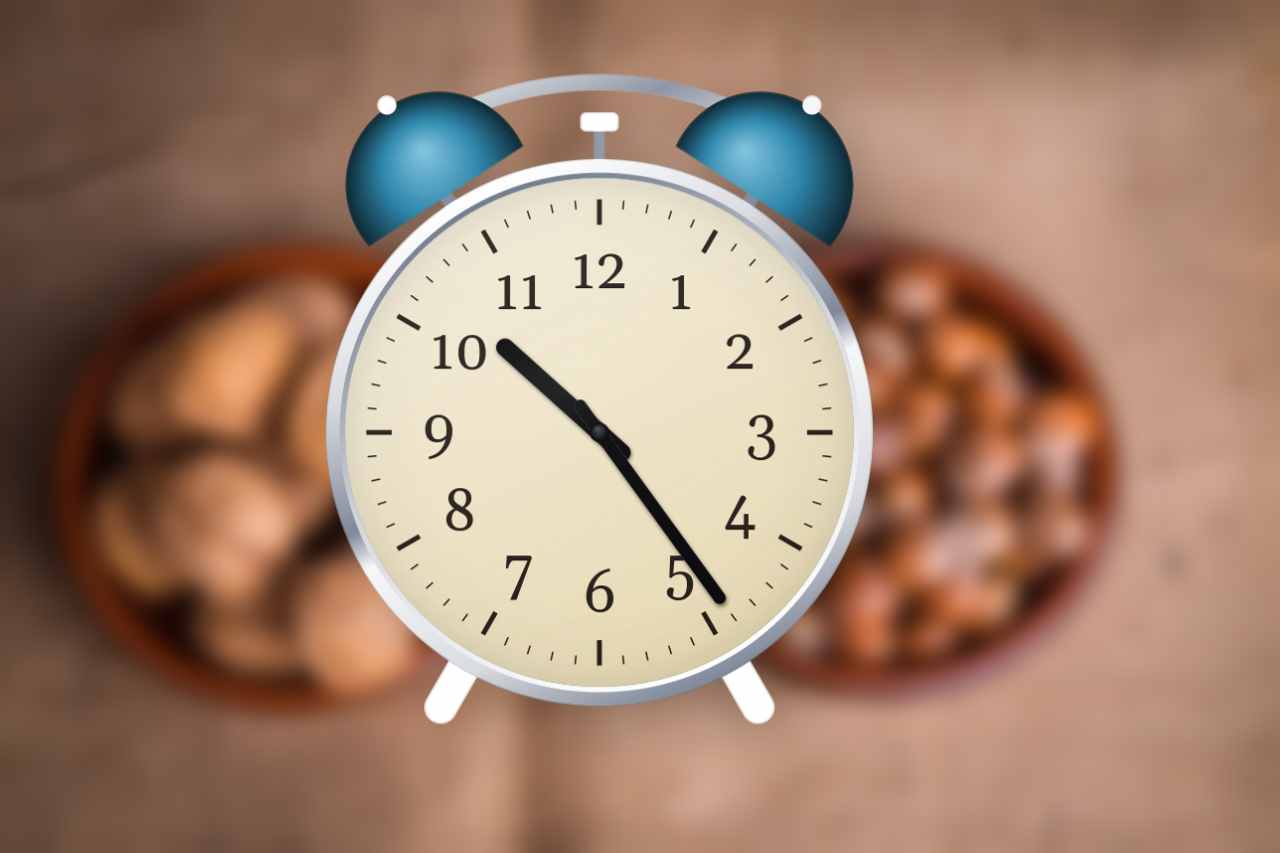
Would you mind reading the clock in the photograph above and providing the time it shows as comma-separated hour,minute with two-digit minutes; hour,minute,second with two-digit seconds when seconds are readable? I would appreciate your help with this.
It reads 10,24
